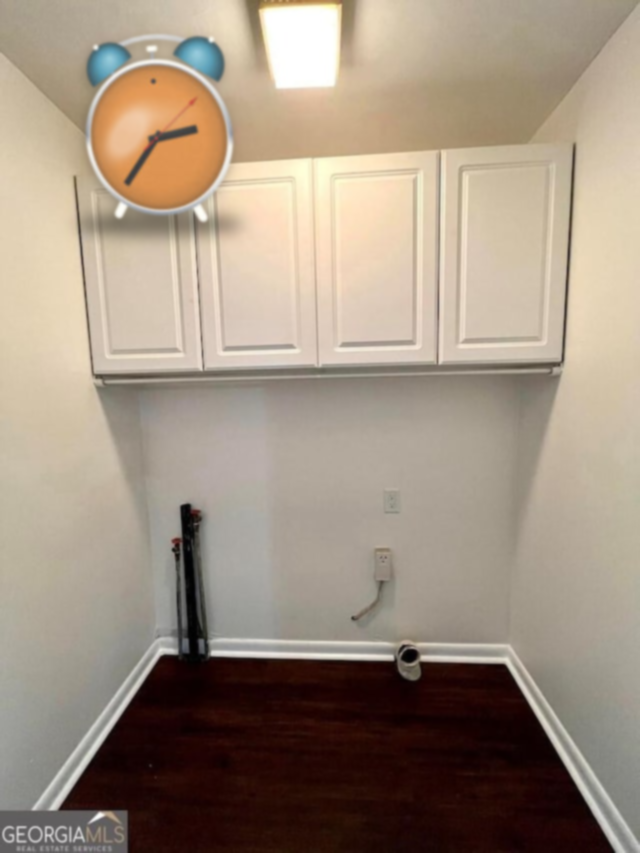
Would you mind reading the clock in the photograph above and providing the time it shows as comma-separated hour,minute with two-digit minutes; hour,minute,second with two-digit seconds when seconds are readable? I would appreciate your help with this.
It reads 2,36,08
